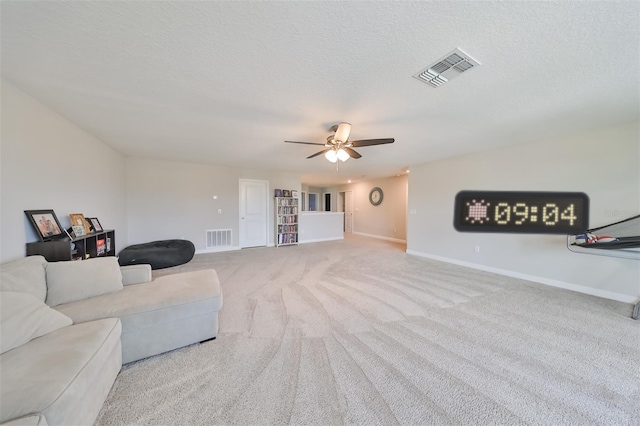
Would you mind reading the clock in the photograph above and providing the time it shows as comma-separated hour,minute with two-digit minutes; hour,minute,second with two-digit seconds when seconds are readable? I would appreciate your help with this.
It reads 9,04
